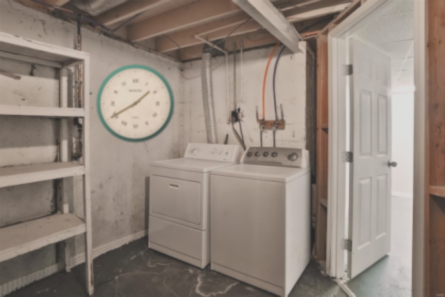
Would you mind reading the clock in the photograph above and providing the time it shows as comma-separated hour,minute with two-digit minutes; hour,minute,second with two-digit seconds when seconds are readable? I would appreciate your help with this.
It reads 1,40
